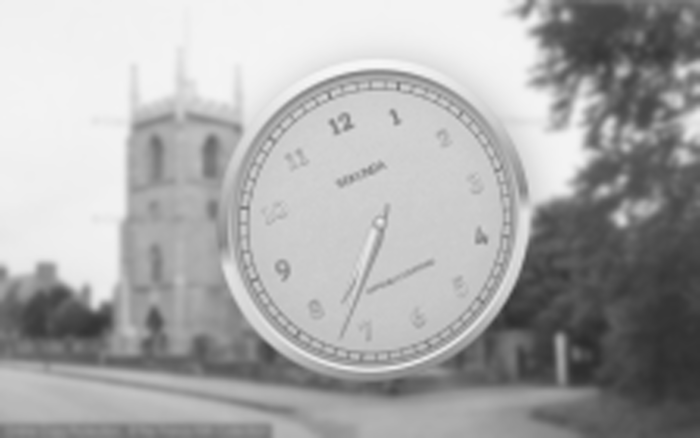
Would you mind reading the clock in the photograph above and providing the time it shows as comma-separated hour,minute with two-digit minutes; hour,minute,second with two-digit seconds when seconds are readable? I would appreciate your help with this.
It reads 7,37
